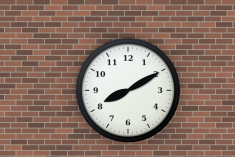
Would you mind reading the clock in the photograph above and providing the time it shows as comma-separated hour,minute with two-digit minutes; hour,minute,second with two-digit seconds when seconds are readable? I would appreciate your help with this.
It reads 8,10
